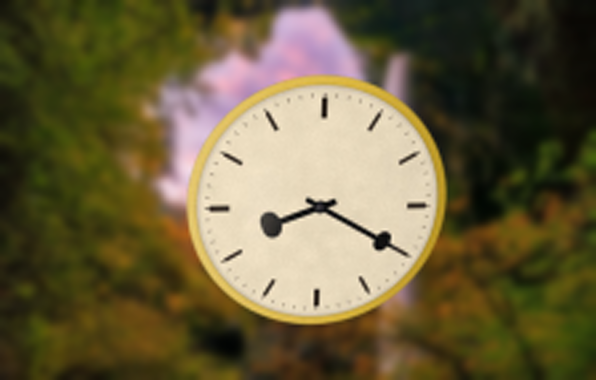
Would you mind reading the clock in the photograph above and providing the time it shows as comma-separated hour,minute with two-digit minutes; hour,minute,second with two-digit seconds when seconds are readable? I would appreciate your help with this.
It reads 8,20
